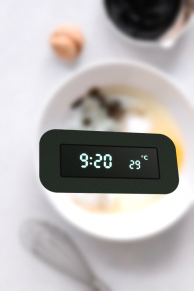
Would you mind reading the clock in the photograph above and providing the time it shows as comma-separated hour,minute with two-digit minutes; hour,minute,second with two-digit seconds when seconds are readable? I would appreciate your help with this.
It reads 9,20
